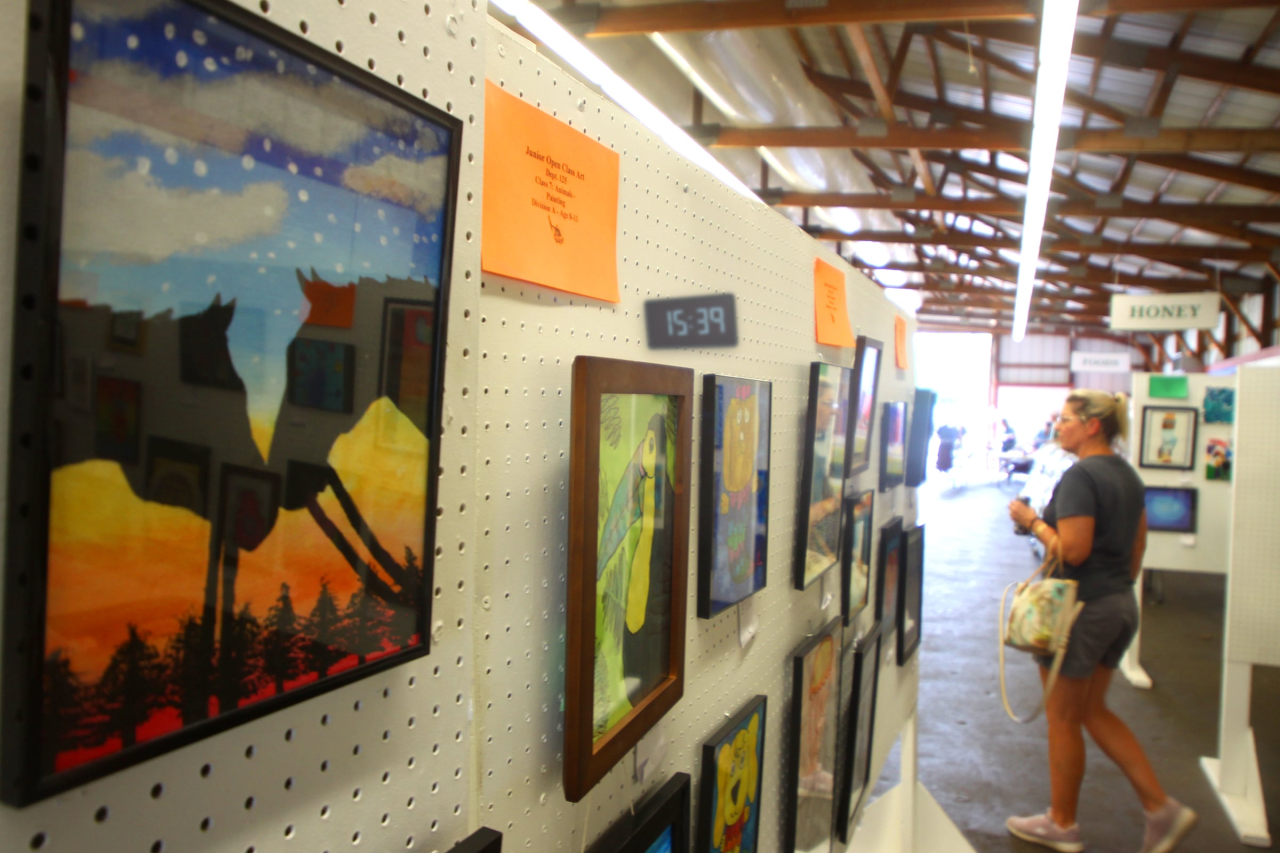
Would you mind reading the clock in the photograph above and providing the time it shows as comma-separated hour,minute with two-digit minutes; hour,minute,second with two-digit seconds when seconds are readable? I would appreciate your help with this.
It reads 15,39
